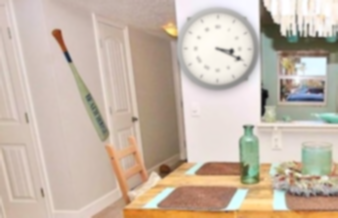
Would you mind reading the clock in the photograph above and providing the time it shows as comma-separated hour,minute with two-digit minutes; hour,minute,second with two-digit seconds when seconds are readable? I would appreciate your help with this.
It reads 3,19
